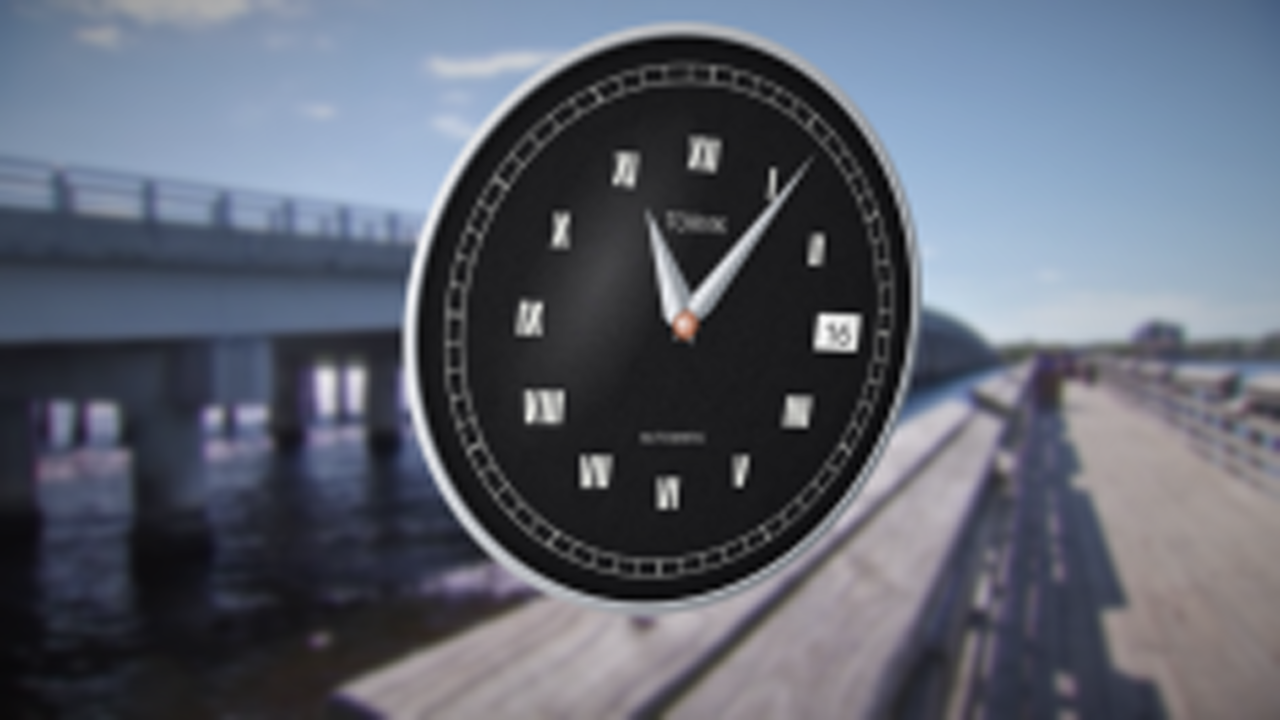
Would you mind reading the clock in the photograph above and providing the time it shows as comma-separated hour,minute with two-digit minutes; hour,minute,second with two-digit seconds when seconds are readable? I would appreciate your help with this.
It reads 11,06
